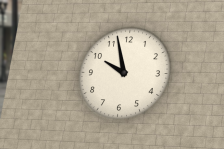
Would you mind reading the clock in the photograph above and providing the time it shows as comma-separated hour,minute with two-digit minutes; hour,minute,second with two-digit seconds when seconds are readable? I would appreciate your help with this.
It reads 9,57
